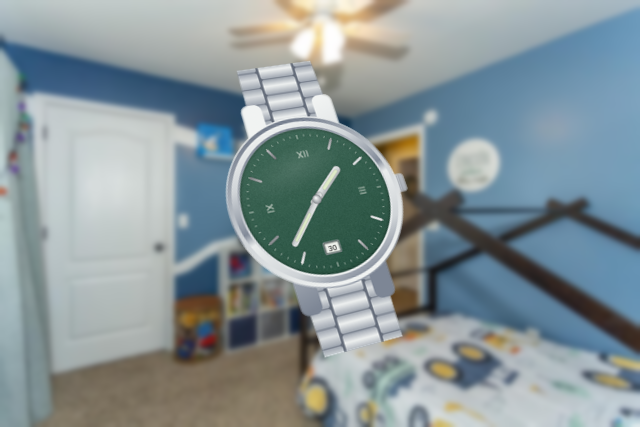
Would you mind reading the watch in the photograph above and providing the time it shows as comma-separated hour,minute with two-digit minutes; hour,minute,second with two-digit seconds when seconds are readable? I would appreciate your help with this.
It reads 1,37
